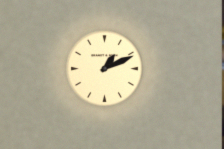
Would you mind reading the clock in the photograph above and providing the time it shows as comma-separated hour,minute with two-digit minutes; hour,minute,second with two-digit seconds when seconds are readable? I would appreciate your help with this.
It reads 1,11
